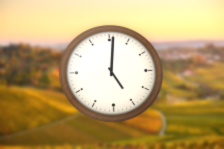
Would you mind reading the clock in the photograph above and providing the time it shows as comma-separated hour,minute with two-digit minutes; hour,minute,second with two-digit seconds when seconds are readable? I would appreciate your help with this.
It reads 5,01
